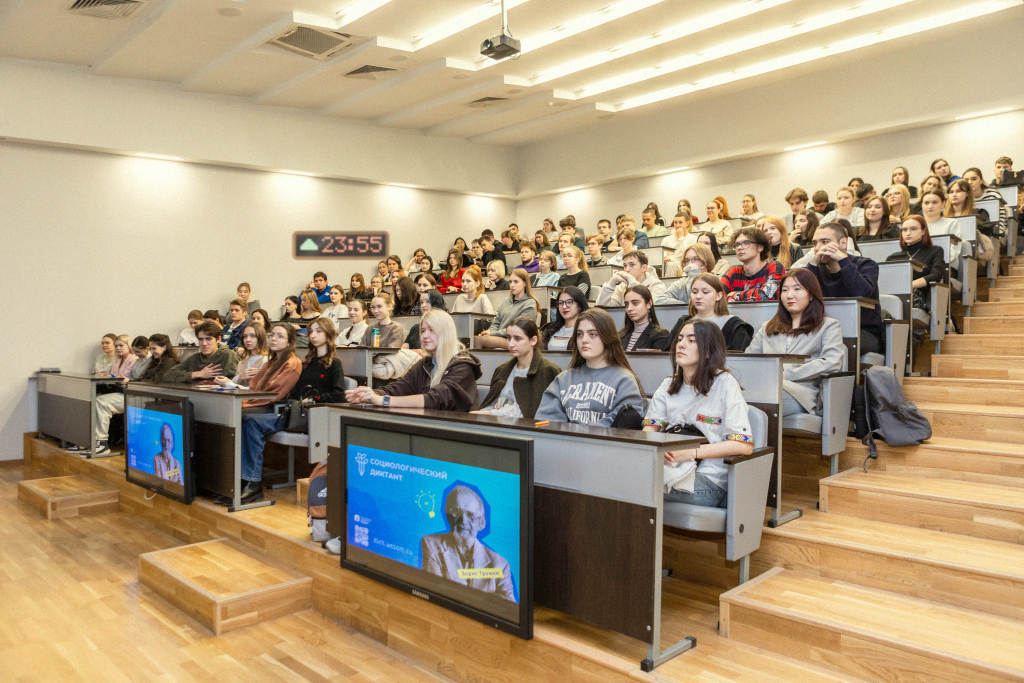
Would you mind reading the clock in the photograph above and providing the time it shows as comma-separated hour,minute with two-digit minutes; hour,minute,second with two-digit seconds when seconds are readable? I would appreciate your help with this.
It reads 23,55
